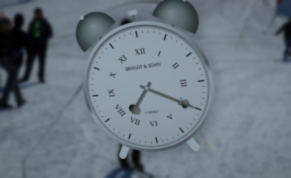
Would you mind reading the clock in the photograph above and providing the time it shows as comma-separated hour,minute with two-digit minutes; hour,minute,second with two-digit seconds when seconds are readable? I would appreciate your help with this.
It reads 7,20
